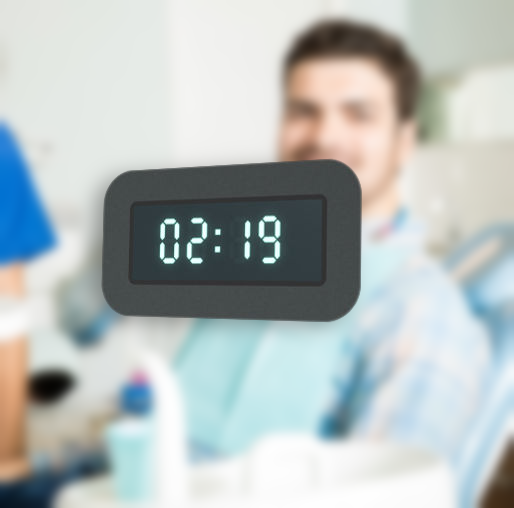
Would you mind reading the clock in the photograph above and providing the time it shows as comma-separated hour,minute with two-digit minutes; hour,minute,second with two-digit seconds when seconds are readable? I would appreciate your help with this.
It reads 2,19
